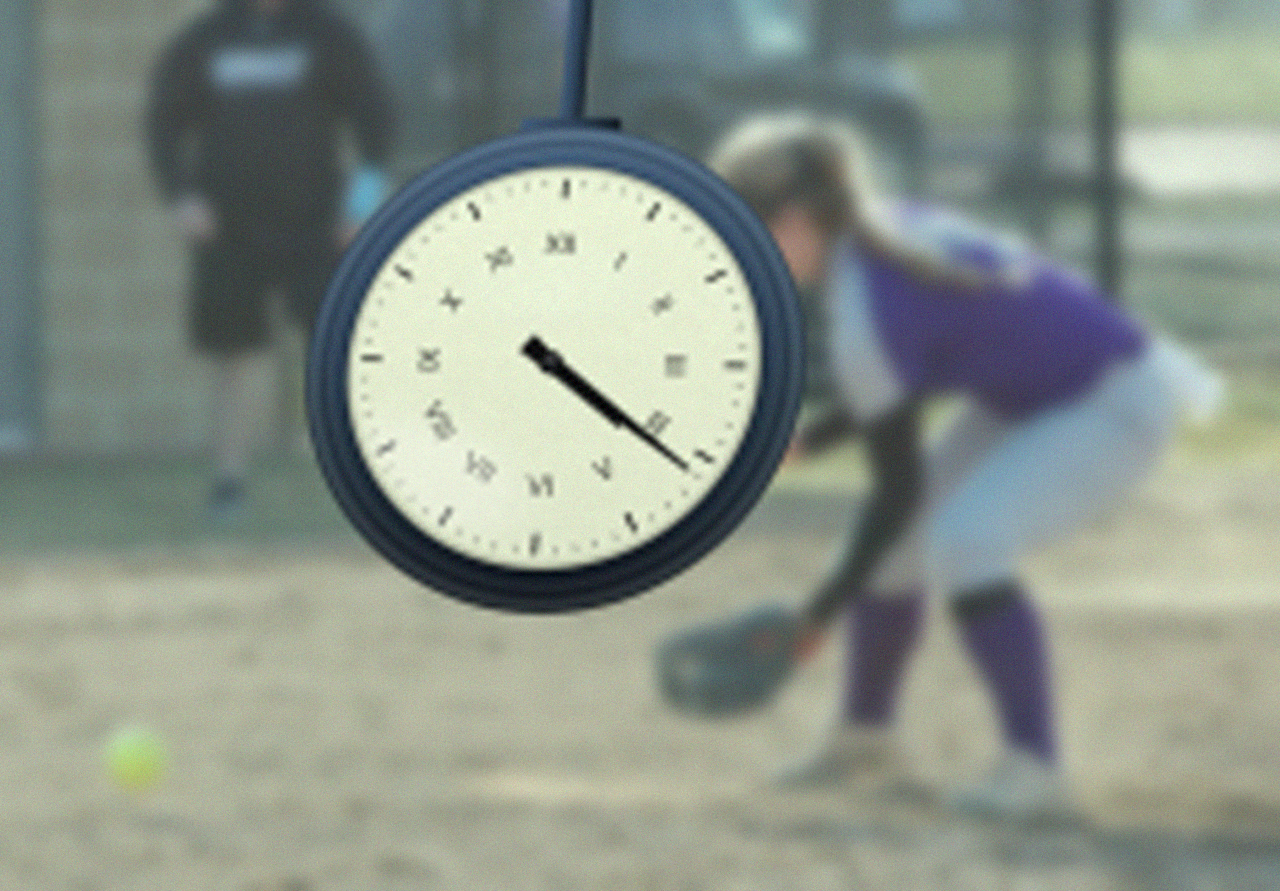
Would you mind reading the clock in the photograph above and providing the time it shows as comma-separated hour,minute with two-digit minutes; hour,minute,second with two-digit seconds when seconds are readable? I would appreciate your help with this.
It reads 4,21
